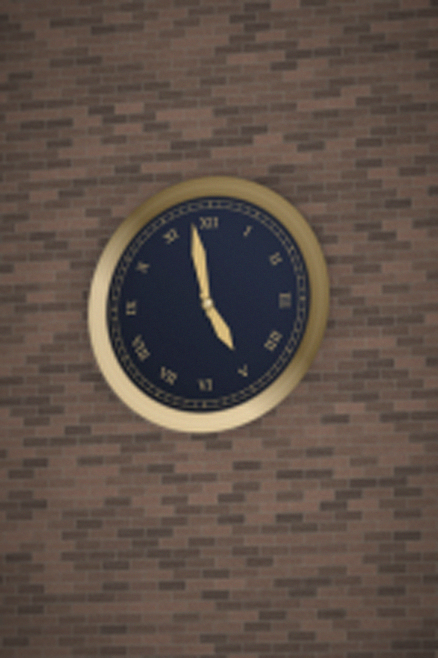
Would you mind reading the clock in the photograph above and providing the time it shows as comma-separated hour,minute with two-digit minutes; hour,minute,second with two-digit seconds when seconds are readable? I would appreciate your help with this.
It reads 4,58
